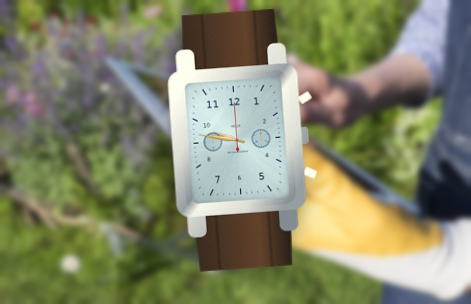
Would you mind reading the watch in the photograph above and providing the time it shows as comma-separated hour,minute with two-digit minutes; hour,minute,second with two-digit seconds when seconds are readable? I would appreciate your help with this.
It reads 9,47
